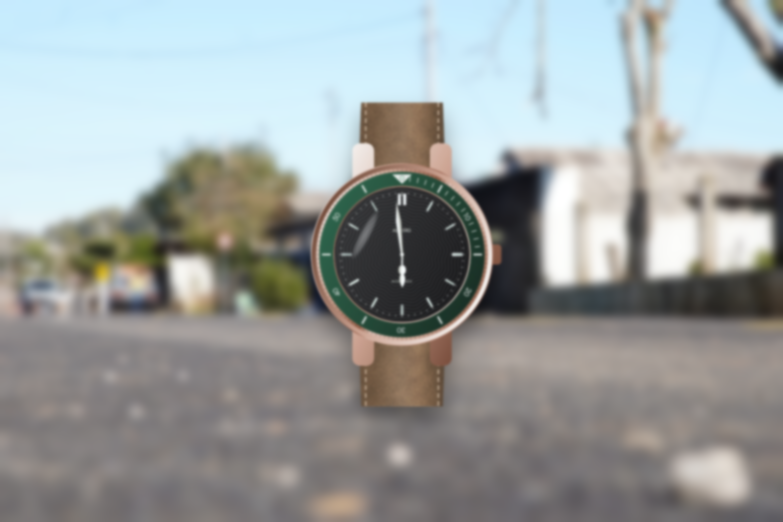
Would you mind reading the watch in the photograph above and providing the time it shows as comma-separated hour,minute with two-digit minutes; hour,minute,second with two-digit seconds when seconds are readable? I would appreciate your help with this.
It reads 5,59
